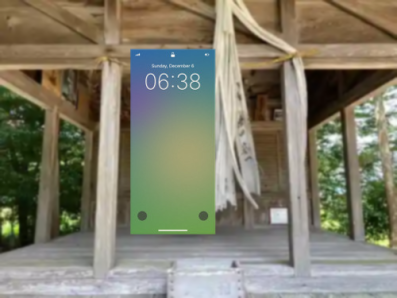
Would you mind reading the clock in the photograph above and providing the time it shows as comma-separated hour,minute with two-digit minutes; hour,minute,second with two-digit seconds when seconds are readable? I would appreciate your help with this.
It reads 6,38
